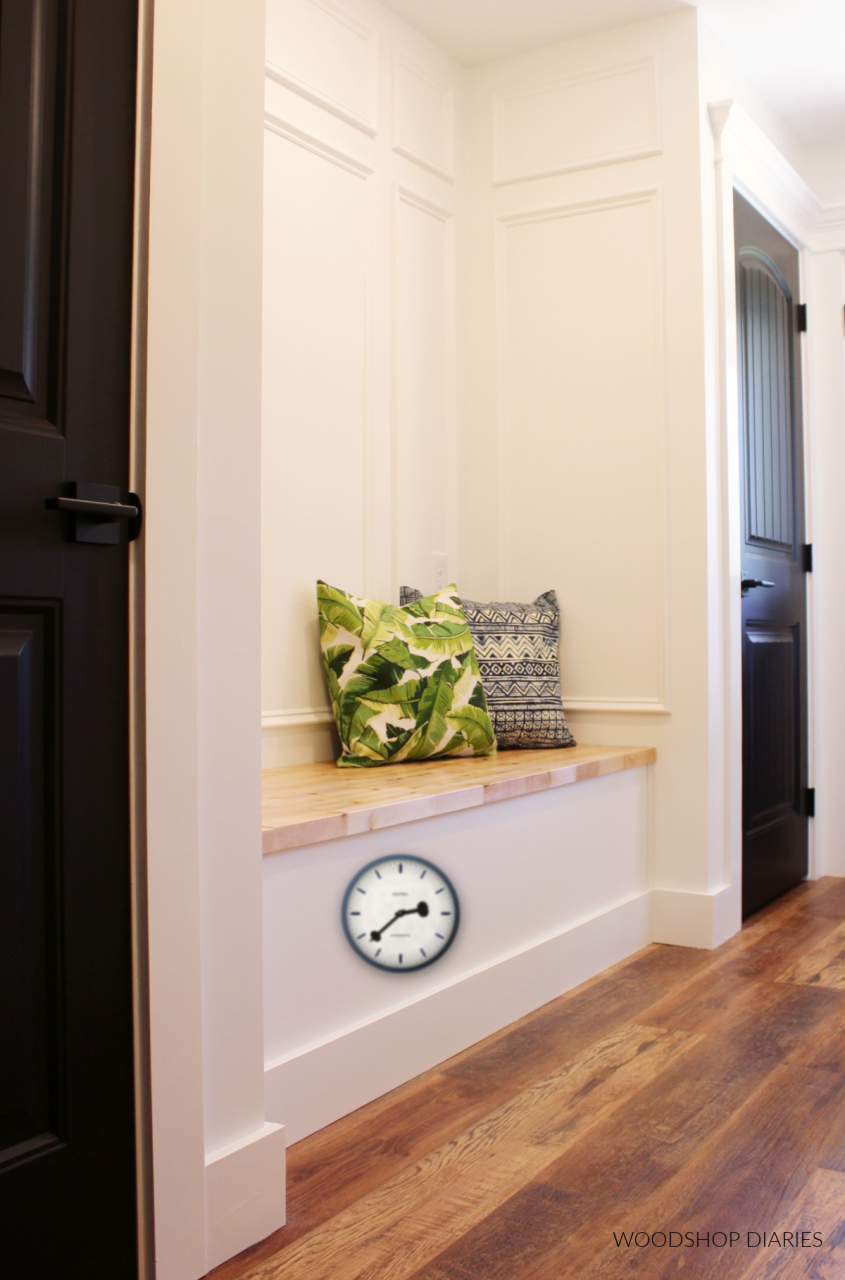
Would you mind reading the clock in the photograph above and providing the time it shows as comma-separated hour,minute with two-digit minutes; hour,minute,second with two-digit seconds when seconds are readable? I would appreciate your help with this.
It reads 2,38
